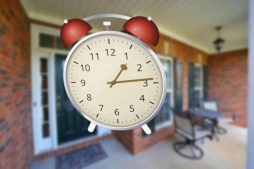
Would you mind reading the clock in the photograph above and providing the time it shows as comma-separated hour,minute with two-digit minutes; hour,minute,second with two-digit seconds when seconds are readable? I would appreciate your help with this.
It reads 1,14
